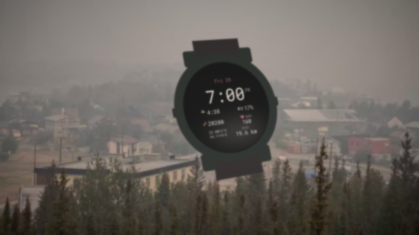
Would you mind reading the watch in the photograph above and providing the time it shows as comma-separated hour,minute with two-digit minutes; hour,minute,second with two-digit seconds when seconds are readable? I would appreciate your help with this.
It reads 7,00
